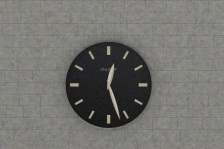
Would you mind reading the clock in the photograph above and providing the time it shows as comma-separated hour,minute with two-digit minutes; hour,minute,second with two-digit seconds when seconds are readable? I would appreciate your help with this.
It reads 12,27
